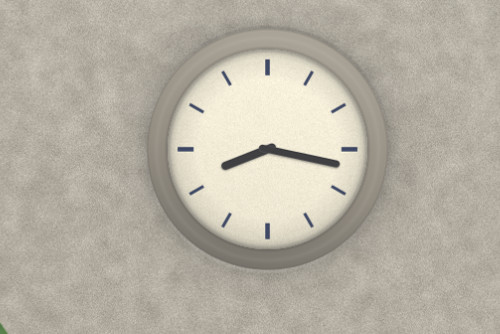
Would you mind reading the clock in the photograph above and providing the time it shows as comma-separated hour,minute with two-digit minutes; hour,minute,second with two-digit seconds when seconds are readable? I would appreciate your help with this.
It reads 8,17
